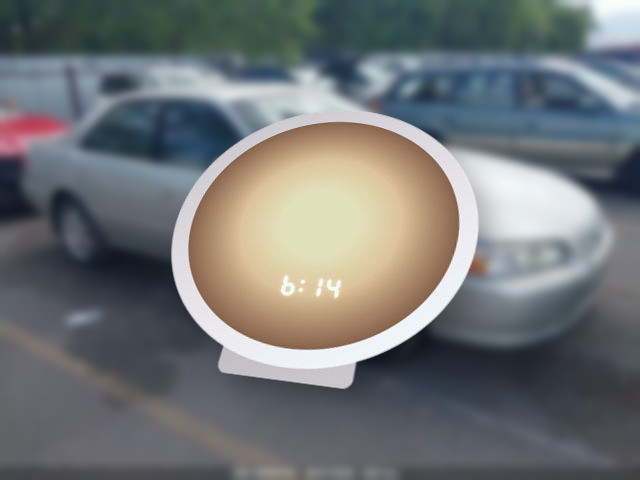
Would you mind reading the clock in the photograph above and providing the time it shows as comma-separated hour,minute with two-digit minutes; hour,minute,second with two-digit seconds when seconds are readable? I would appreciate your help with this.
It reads 6,14
